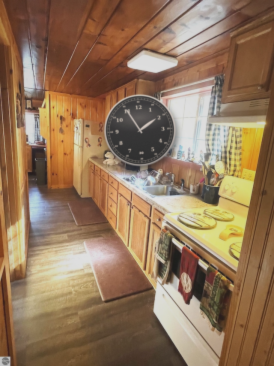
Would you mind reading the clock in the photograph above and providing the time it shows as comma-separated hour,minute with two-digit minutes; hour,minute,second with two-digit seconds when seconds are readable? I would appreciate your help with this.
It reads 1,55
